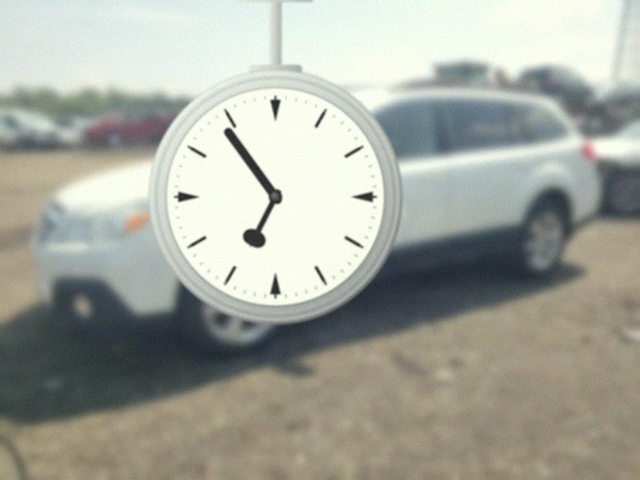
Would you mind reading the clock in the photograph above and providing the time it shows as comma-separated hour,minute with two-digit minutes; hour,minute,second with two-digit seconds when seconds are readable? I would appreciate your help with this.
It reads 6,54
